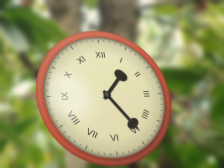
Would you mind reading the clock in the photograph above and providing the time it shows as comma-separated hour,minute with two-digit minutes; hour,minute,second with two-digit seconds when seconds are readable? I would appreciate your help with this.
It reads 1,24
